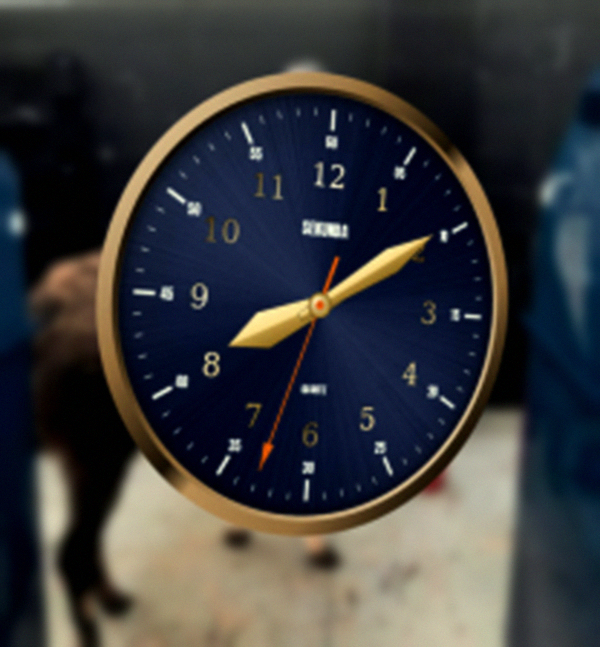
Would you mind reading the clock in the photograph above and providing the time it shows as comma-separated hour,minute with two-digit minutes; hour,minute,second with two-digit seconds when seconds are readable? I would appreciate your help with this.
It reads 8,09,33
